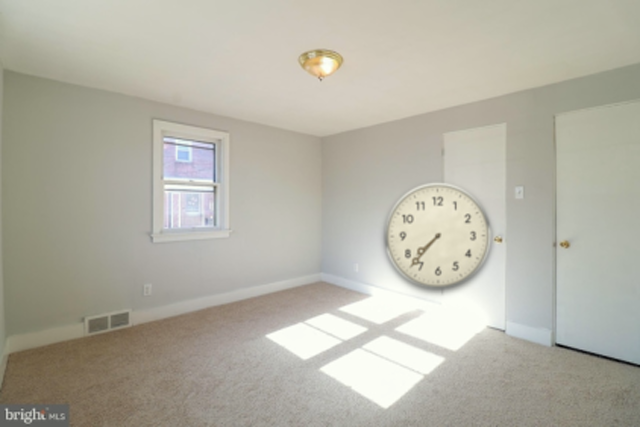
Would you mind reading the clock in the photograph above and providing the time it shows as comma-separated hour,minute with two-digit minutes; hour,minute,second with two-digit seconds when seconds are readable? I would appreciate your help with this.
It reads 7,37
